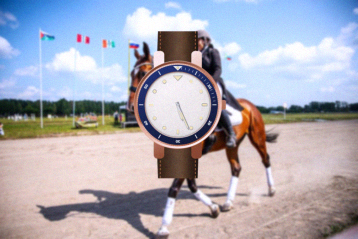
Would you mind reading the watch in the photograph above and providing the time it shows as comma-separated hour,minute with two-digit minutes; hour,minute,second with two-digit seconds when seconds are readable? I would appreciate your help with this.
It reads 5,26
